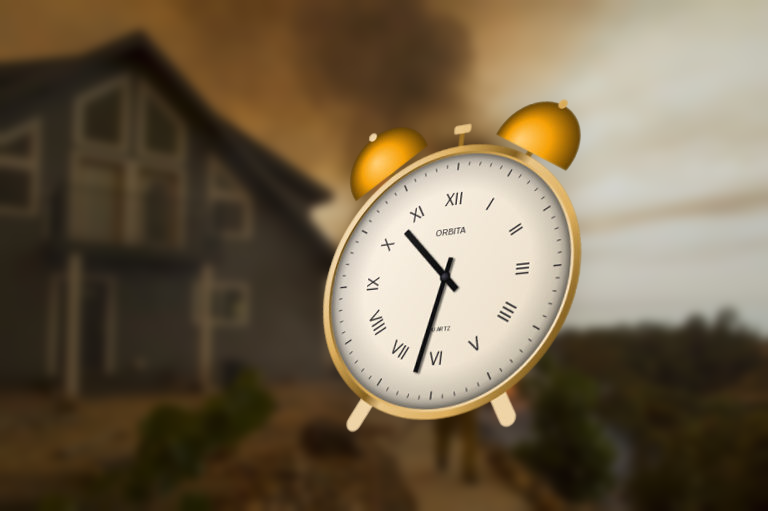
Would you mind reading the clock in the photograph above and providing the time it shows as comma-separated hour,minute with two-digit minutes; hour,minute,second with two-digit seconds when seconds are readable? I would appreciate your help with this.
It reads 10,32
